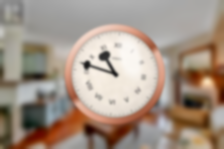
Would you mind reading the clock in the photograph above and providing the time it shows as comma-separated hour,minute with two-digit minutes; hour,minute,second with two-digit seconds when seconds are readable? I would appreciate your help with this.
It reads 10,47
